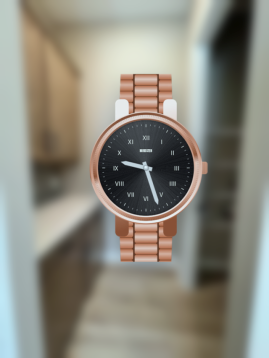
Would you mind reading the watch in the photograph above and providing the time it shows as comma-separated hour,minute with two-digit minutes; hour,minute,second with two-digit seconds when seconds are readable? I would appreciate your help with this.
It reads 9,27
